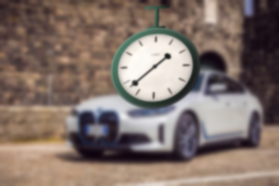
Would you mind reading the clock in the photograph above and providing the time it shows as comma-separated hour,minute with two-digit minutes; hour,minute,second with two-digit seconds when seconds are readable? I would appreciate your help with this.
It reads 1,38
